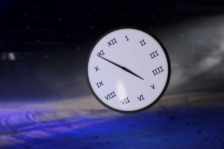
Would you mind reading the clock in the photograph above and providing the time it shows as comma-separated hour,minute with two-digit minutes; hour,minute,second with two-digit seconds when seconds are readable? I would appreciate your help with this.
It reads 4,54
